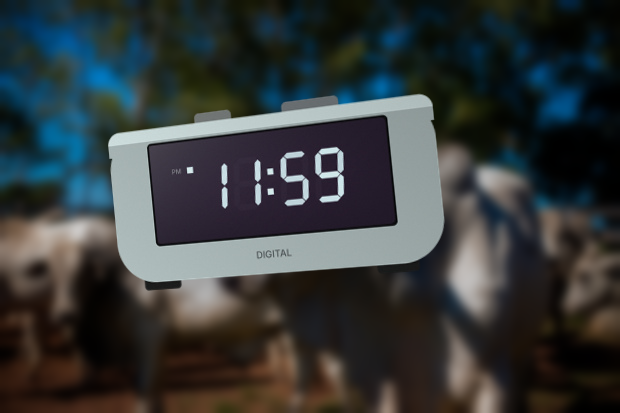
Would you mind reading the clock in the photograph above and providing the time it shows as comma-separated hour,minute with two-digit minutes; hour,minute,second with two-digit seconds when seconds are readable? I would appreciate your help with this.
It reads 11,59
